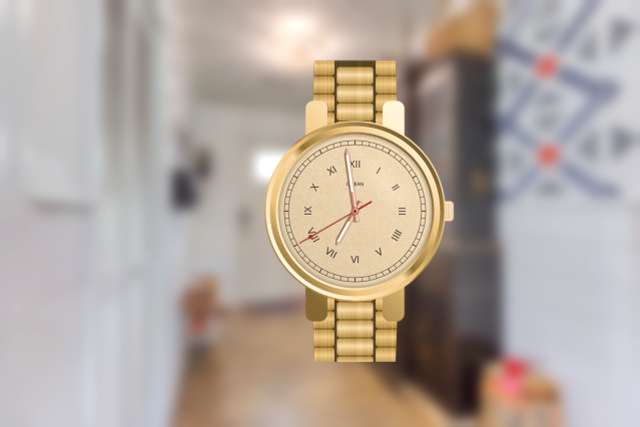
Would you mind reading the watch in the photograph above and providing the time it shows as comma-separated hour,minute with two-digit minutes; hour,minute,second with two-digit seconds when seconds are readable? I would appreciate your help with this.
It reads 6,58,40
